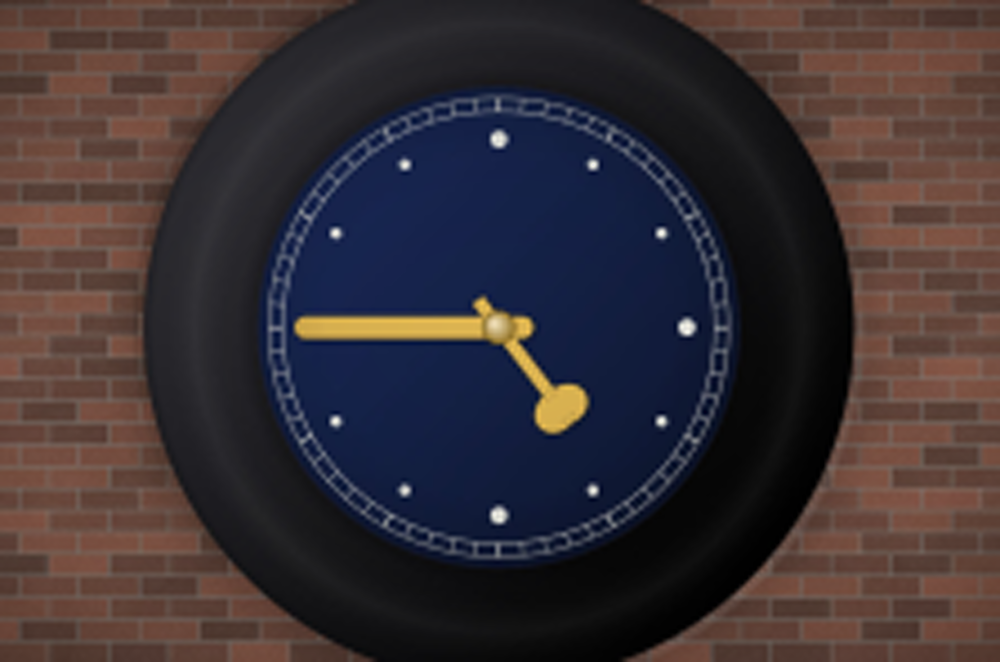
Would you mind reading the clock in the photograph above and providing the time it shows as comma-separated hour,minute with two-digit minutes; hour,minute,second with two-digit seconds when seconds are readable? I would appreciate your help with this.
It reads 4,45
